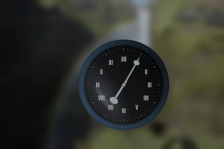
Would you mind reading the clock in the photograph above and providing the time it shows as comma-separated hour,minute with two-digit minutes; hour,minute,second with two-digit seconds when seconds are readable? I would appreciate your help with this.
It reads 7,05
